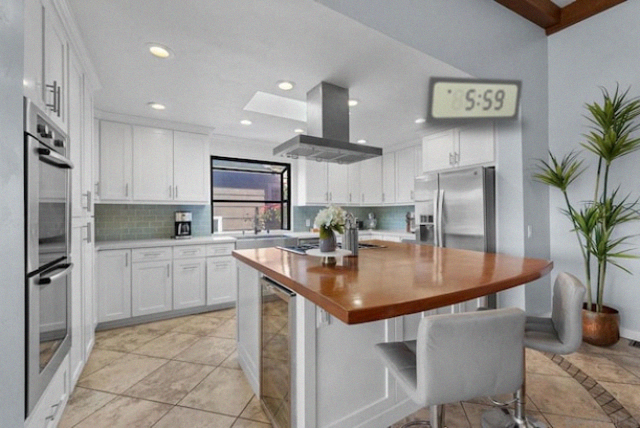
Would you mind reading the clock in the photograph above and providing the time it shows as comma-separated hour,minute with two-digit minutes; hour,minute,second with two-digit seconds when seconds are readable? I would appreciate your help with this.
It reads 5,59
